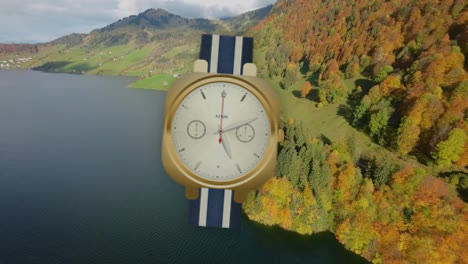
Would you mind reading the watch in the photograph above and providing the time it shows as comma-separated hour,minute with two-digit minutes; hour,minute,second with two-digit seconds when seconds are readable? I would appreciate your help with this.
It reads 5,11
